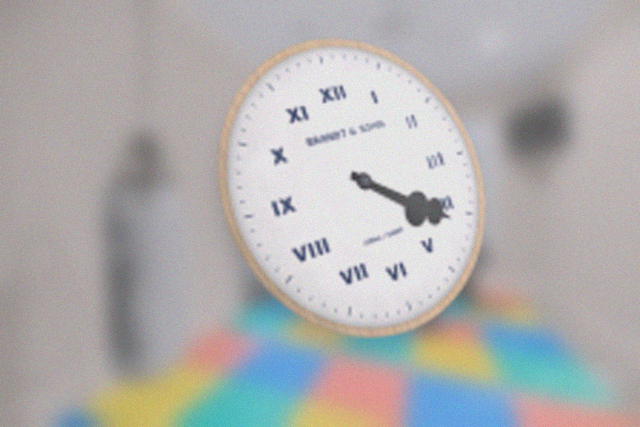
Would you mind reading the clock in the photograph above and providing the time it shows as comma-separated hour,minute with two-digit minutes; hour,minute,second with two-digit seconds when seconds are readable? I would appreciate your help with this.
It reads 4,21
